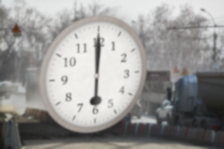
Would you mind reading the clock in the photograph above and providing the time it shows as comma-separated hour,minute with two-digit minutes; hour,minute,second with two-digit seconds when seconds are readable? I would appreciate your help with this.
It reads 6,00
